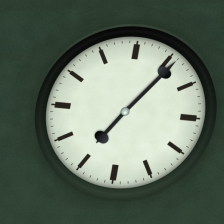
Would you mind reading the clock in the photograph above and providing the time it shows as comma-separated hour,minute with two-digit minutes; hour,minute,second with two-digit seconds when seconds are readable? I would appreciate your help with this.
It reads 7,06
